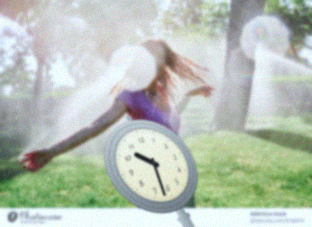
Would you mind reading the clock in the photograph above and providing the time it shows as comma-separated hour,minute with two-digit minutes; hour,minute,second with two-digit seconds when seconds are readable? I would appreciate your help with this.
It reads 10,32
